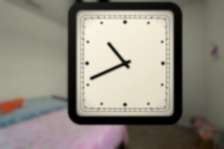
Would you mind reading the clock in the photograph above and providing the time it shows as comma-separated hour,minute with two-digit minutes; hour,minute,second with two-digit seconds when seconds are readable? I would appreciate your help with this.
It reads 10,41
